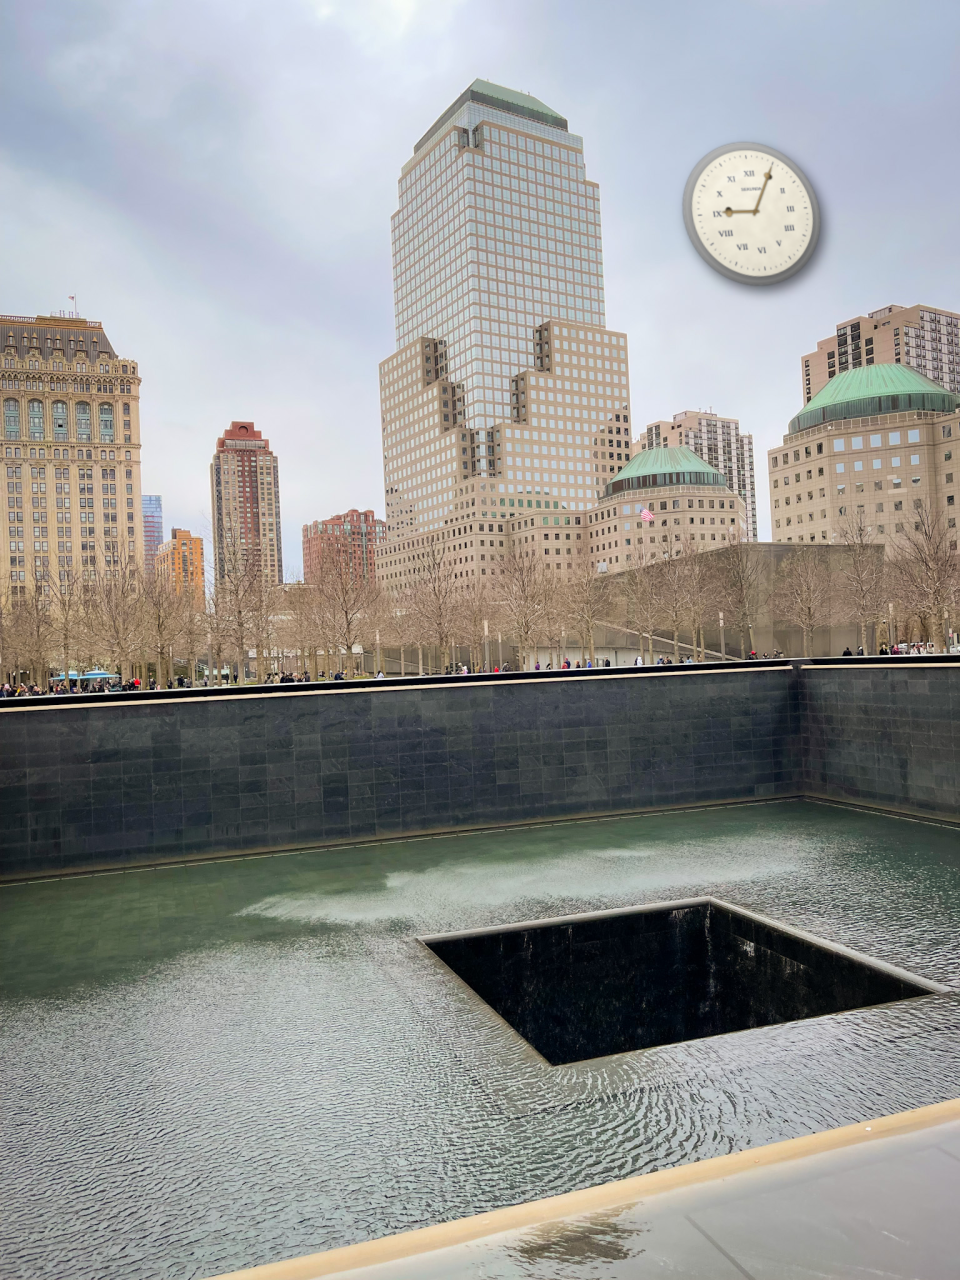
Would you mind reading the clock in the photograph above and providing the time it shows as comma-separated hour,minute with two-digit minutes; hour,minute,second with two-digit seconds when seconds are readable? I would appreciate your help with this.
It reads 9,05
